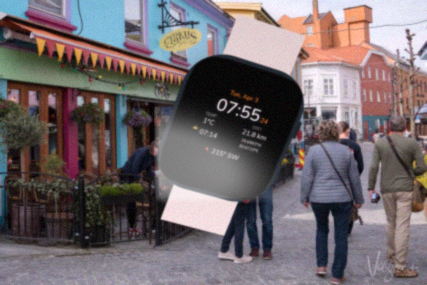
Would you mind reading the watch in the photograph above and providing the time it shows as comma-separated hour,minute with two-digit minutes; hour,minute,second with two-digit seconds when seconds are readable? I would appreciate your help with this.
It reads 7,55
